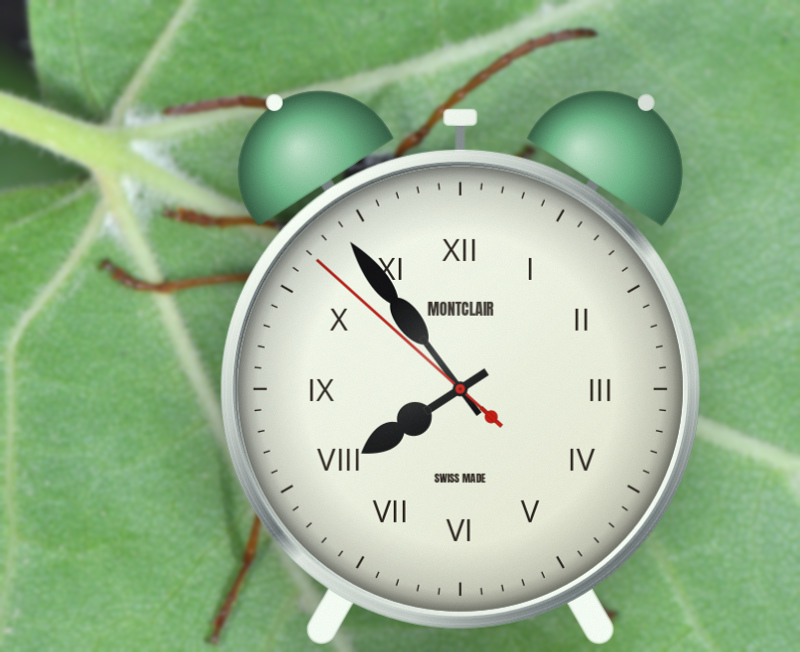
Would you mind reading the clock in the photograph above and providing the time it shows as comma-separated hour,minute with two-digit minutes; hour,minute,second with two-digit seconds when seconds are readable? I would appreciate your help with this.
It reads 7,53,52
